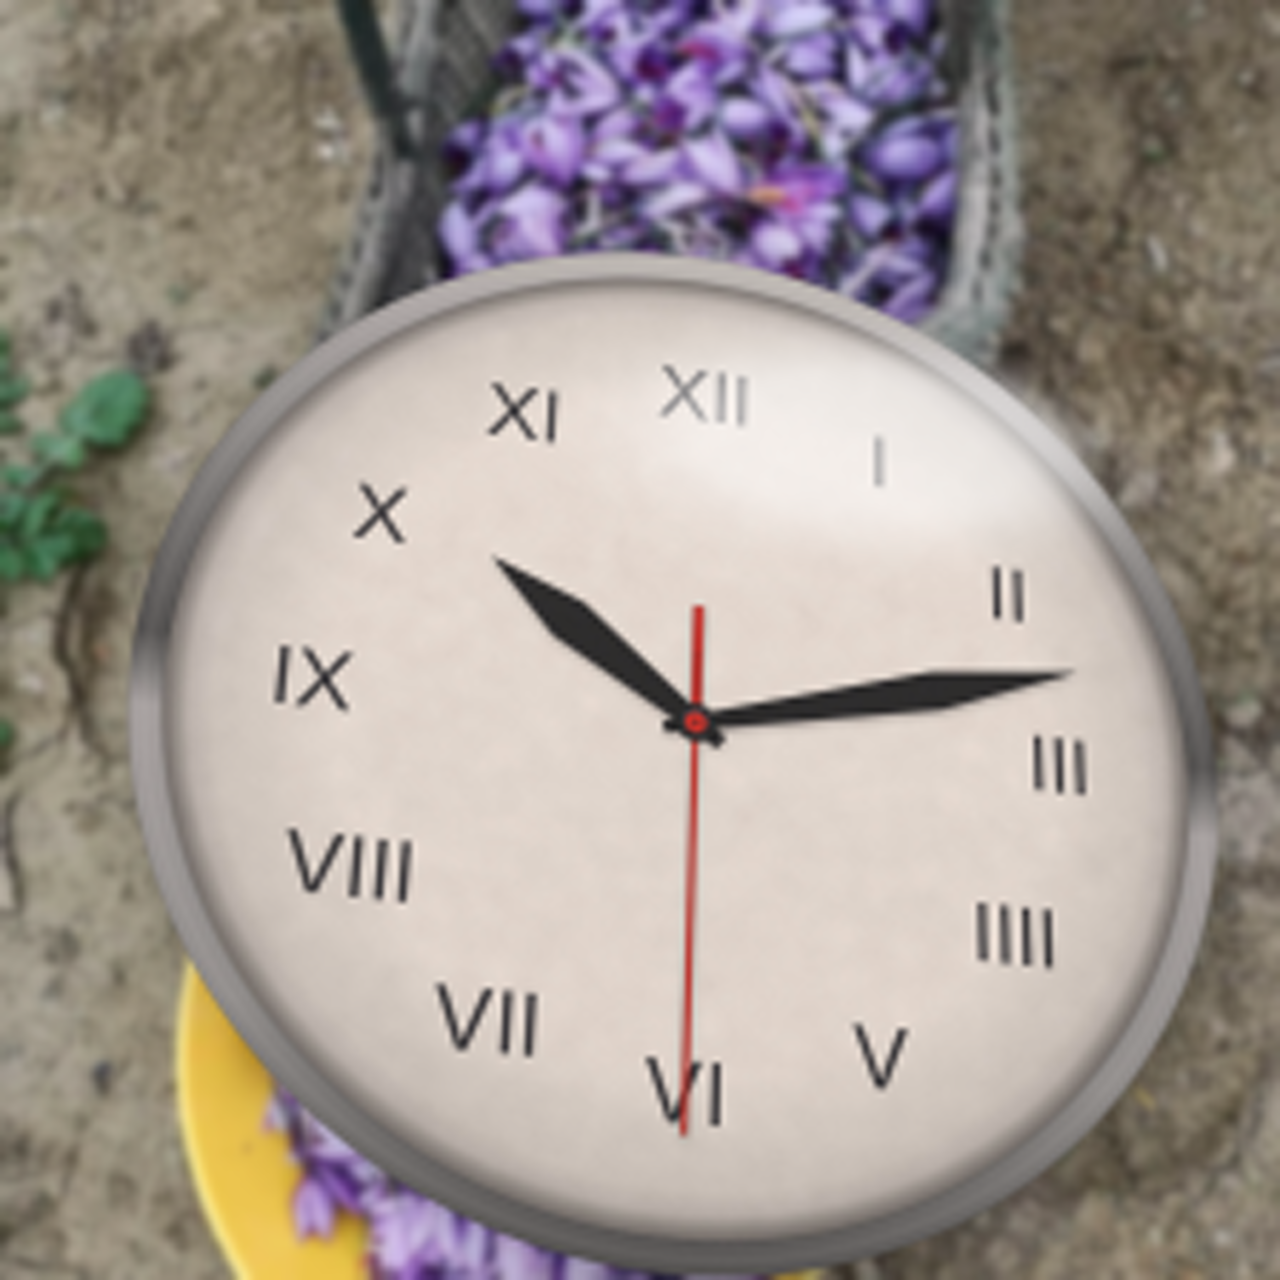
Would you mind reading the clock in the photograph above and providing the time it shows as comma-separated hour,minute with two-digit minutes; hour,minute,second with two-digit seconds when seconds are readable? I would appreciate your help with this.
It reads 10,12,30
